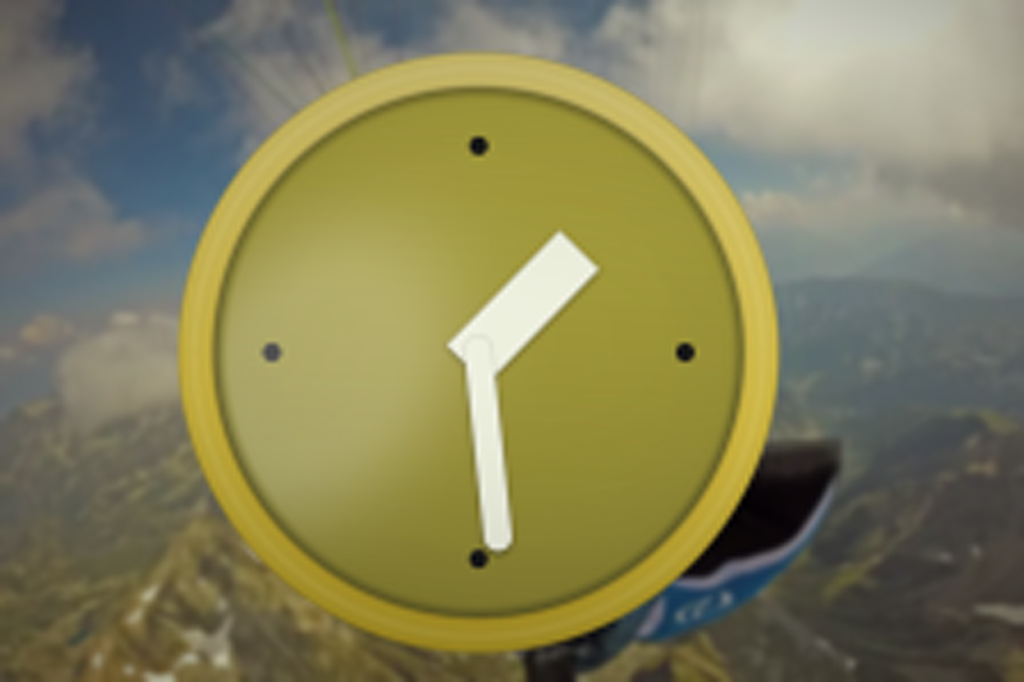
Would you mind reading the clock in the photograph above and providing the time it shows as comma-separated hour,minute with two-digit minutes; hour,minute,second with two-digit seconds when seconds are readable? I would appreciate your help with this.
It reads 1,29
